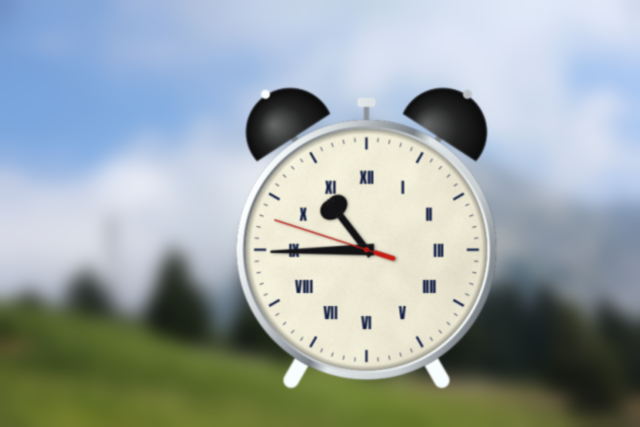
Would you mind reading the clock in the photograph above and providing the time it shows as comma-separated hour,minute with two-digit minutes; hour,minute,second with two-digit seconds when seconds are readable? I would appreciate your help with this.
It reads 10,44,48
